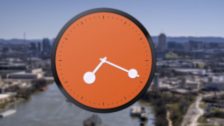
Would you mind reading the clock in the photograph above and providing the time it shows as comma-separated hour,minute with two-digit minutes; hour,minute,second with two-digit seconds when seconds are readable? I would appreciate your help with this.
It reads 7,19
